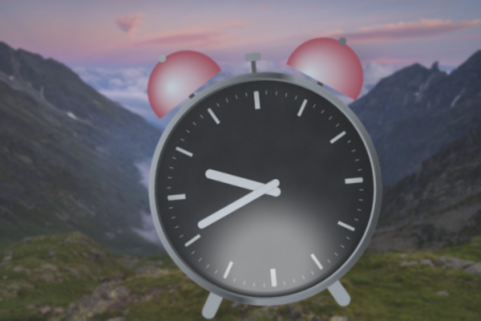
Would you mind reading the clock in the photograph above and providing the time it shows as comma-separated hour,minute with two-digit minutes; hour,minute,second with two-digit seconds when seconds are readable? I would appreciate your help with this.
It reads 9,41
